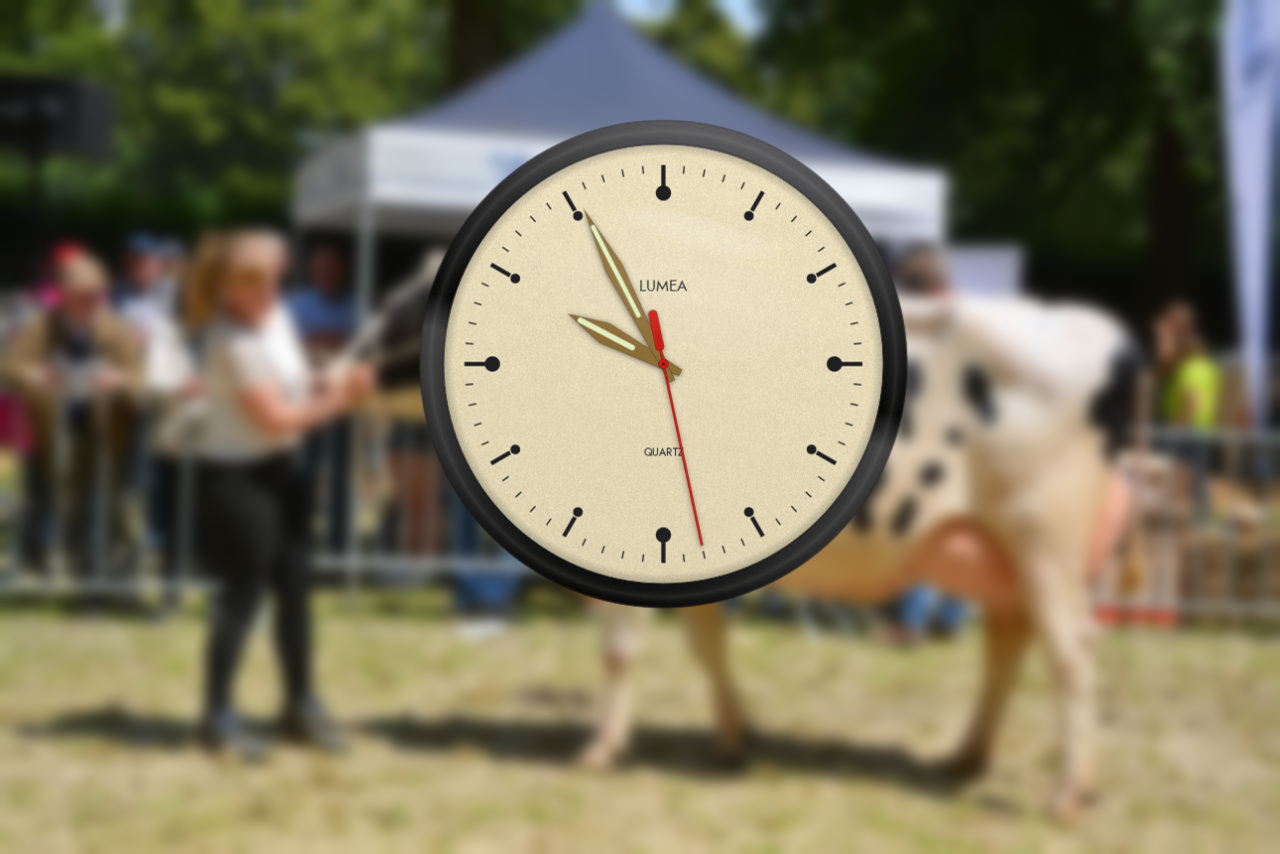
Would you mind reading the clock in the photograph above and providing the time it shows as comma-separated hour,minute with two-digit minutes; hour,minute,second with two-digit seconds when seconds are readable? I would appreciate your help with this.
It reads 9,55,28
